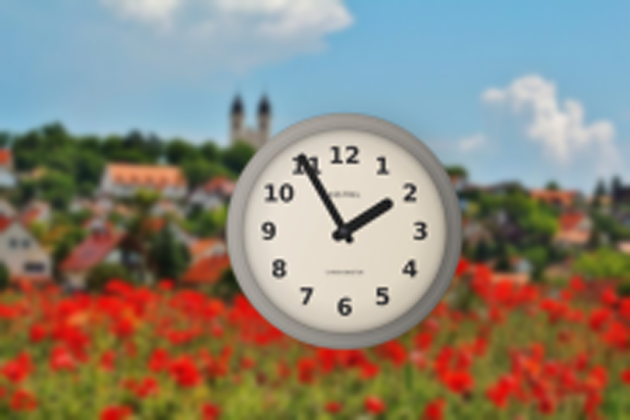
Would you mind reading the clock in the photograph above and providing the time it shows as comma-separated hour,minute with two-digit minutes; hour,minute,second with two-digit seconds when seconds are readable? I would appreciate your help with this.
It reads 1,55
